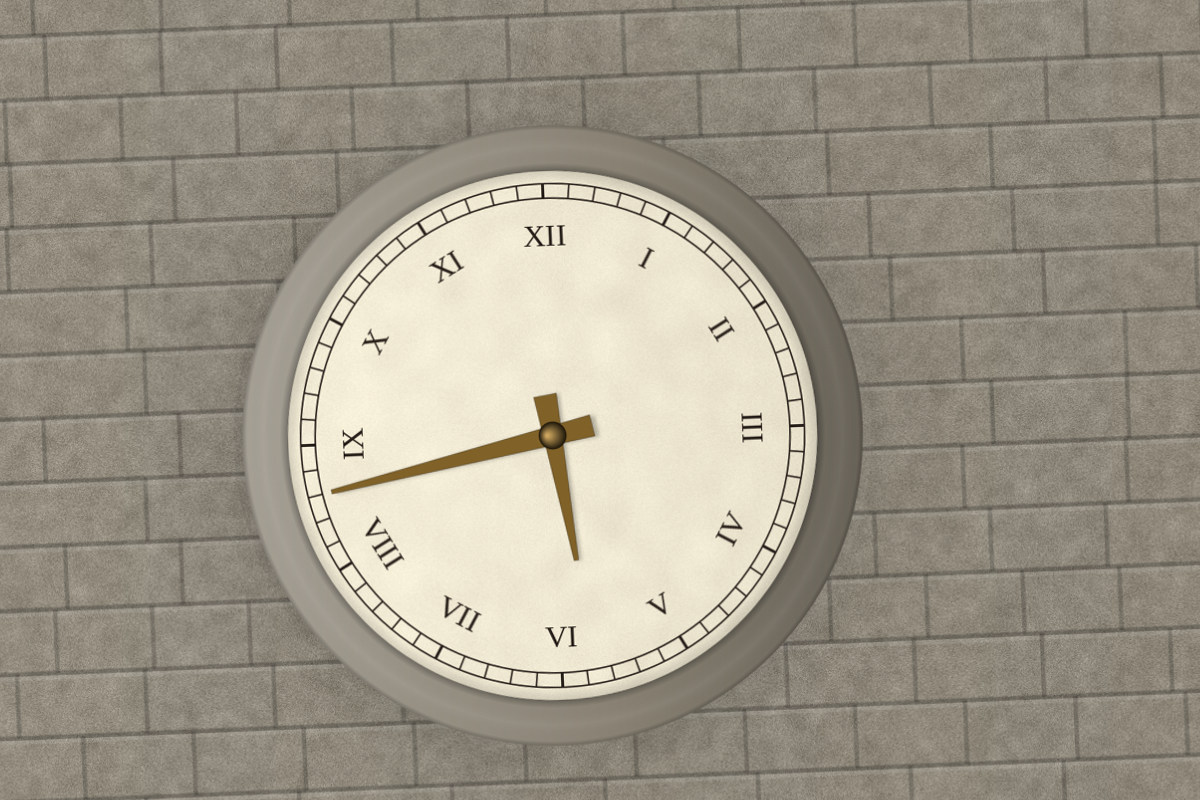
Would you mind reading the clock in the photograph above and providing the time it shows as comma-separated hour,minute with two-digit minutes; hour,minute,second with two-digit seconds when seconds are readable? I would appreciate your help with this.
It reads 5,43
